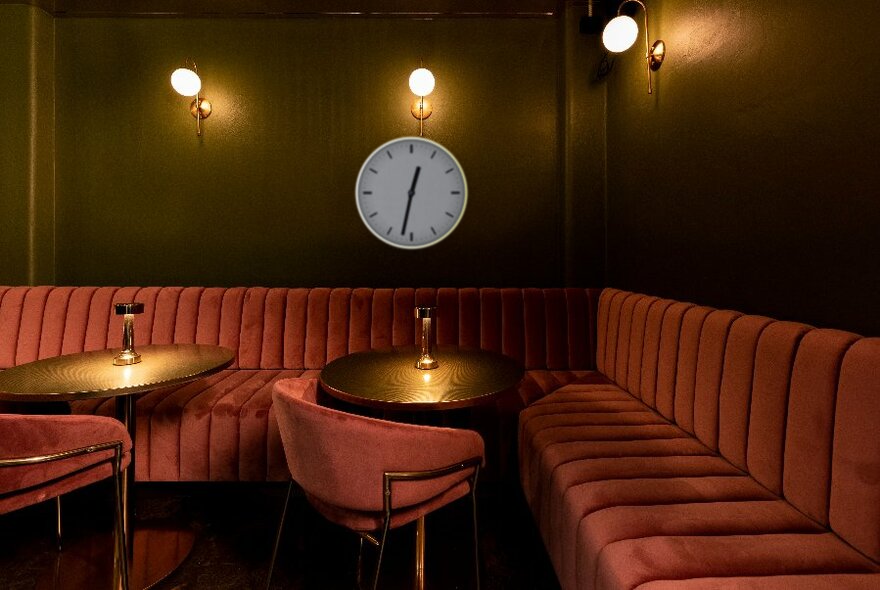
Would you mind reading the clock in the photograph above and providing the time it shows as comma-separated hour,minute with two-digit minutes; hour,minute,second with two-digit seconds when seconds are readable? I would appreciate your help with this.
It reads 12,32
